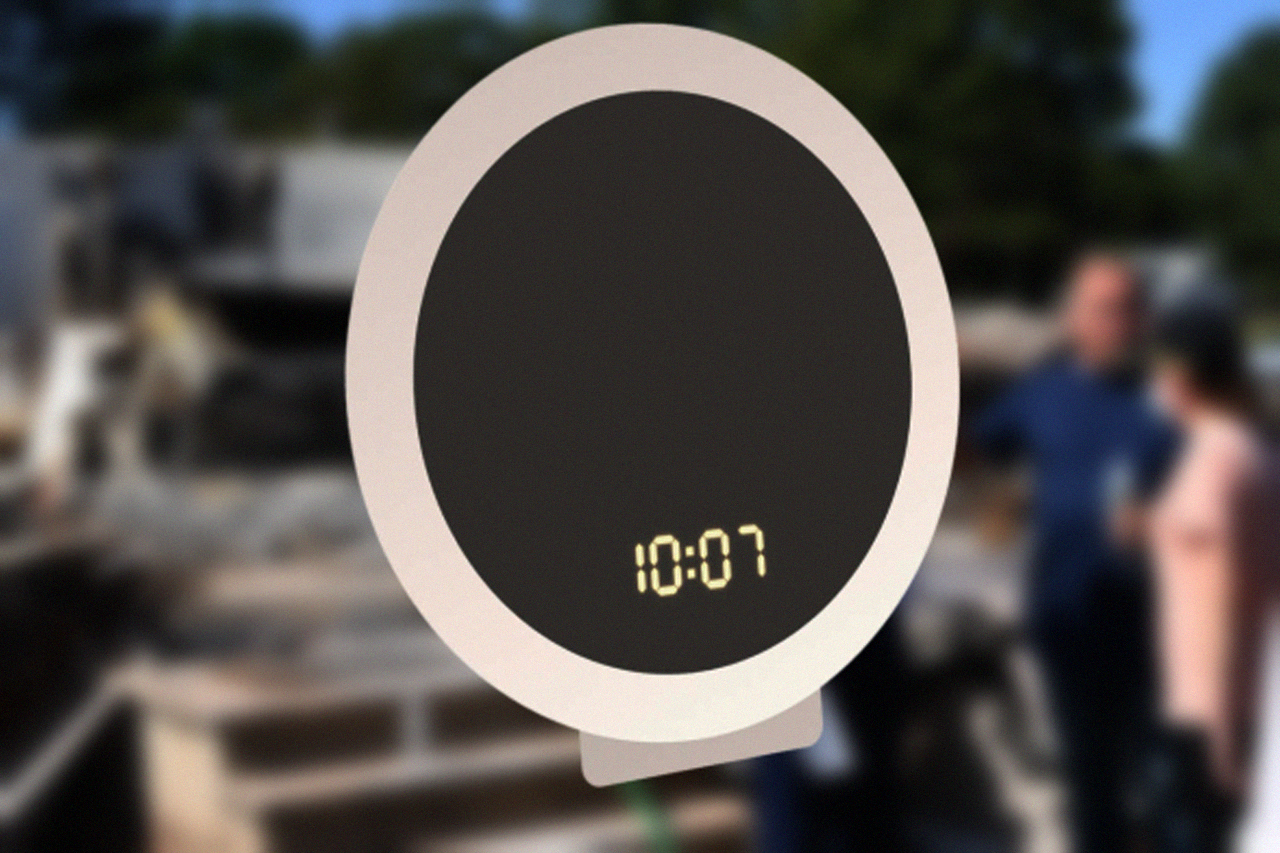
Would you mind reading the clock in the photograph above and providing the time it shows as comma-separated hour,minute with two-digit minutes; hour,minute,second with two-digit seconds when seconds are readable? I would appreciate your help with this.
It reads 10,07
